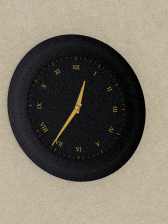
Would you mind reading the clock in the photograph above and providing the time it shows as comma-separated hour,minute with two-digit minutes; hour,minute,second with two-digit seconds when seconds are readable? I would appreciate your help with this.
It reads 12,36
